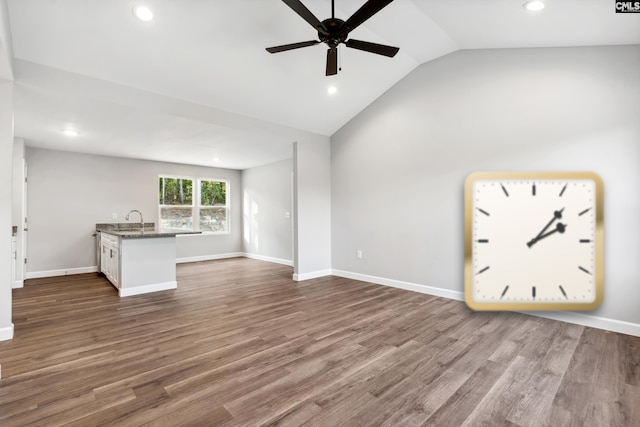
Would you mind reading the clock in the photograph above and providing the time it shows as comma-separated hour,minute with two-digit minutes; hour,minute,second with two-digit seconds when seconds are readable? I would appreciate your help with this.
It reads 2,07
